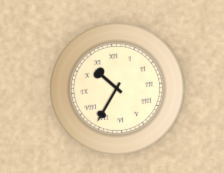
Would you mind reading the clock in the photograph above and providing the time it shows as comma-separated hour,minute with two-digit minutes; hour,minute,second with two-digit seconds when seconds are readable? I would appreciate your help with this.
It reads 10,36
